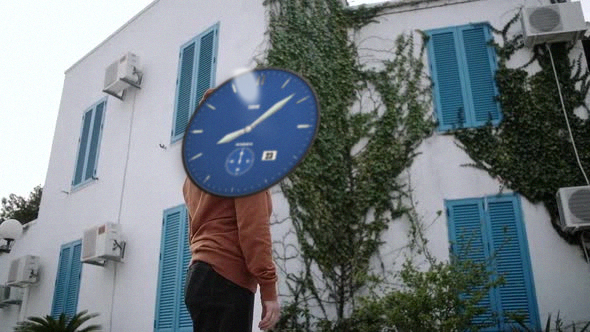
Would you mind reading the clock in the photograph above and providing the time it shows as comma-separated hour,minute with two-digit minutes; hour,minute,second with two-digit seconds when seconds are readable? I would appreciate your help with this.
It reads 8,08
